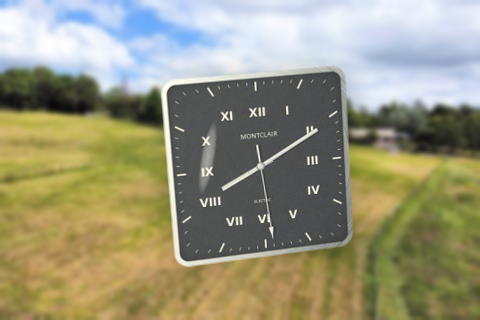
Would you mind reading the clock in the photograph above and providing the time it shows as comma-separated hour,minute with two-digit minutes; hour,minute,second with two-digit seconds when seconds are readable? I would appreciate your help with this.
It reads 8,10,29
